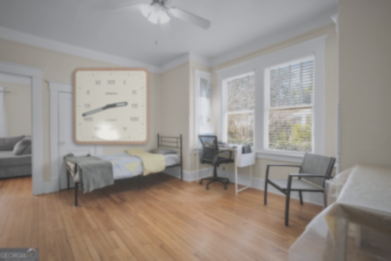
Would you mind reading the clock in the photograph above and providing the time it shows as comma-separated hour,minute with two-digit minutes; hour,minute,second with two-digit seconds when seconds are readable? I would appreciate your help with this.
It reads 2,42
